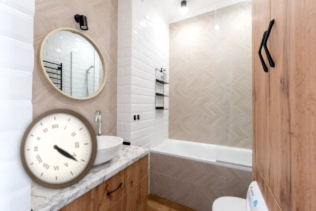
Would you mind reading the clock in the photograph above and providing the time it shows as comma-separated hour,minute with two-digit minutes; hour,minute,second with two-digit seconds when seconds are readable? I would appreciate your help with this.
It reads 4,21
